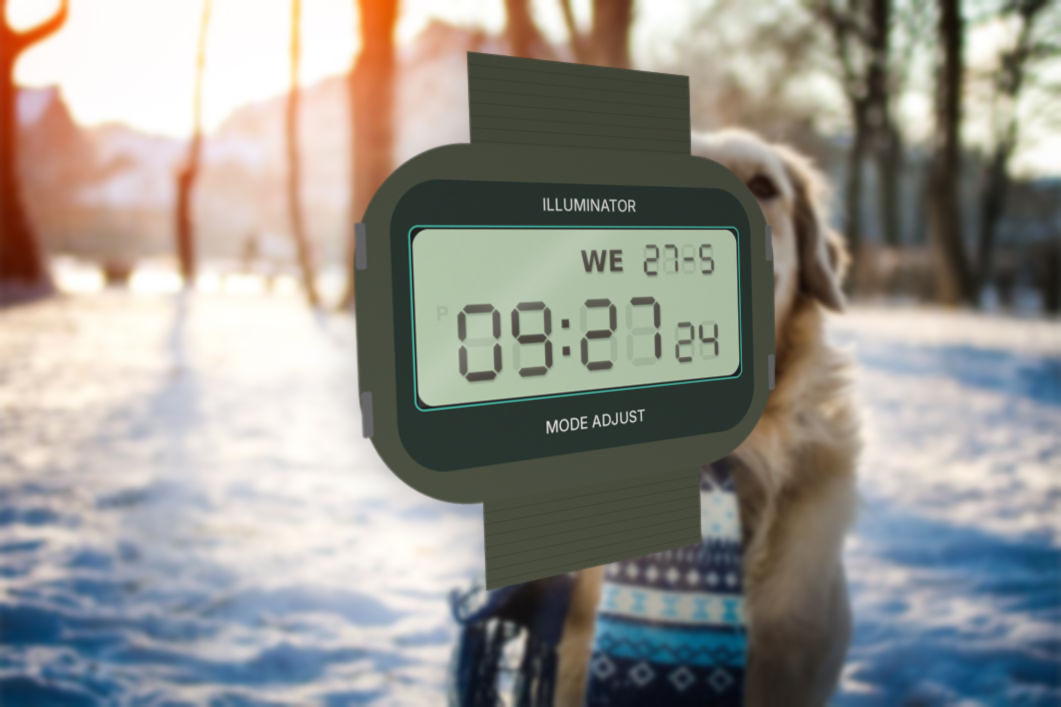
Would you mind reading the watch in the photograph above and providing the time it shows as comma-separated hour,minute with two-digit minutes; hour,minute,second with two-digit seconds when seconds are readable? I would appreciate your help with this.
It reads 9,27,24
